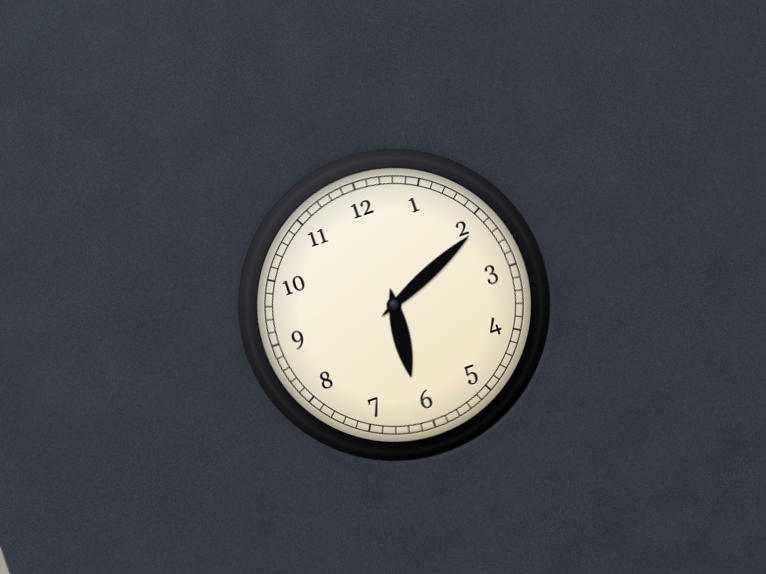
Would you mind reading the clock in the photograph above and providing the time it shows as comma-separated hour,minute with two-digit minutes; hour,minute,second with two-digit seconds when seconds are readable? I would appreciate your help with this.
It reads 6,11
